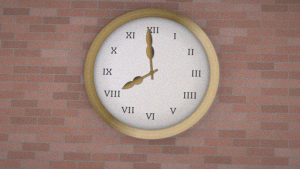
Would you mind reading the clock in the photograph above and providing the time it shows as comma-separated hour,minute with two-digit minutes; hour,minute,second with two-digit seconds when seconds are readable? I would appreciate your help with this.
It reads 7,59
